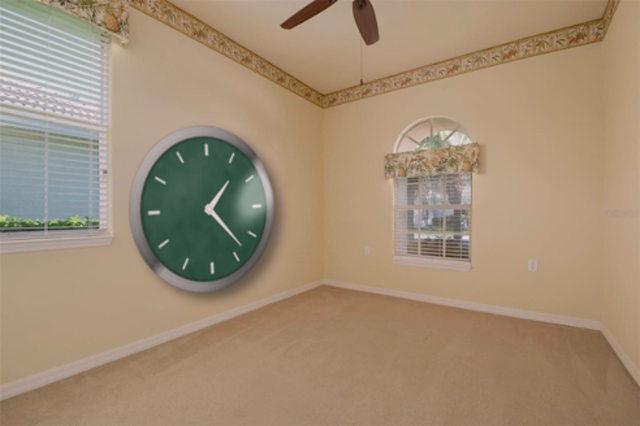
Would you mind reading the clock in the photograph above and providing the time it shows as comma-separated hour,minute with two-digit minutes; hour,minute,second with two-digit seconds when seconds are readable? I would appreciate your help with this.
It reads 1,23
